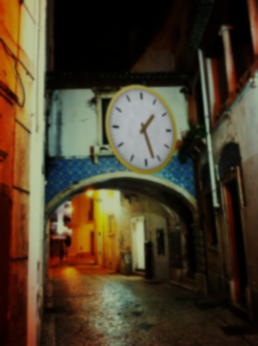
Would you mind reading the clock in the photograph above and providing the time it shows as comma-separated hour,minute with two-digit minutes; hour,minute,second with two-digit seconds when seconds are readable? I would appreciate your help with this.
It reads 1,27
